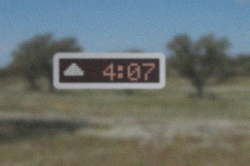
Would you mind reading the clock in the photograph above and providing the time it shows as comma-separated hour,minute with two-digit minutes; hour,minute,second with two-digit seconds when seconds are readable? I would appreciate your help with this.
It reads 4,07
